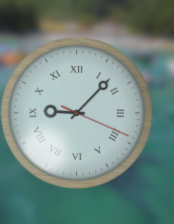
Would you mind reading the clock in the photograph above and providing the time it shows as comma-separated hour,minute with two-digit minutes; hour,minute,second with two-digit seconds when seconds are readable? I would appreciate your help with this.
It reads 9,07,19
